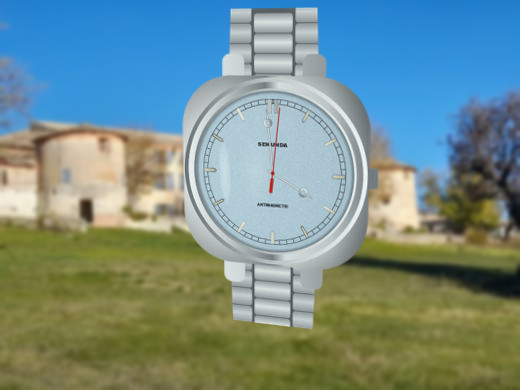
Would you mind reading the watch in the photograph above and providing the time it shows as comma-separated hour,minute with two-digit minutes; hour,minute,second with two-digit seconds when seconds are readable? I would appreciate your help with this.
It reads 3,59,01
